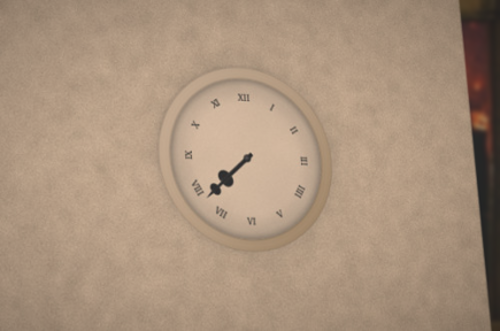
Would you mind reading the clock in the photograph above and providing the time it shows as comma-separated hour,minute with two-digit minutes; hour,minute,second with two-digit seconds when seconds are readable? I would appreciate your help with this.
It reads 7,38
